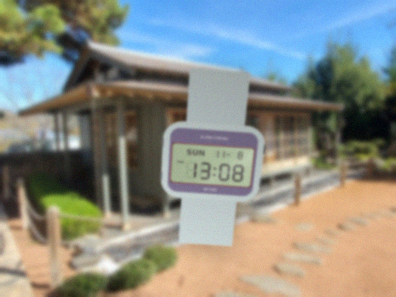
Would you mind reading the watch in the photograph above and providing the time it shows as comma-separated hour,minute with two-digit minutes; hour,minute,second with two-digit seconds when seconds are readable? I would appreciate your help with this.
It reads 13,08
